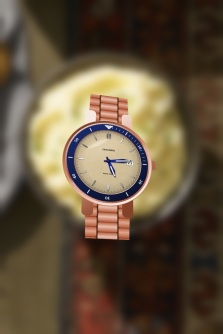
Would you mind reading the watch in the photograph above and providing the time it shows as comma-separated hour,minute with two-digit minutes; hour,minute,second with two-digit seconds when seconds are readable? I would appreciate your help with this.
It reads 5,14
